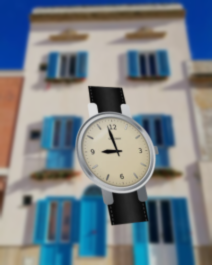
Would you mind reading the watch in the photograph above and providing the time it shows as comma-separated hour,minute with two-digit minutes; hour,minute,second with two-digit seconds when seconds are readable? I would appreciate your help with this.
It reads 8,58
